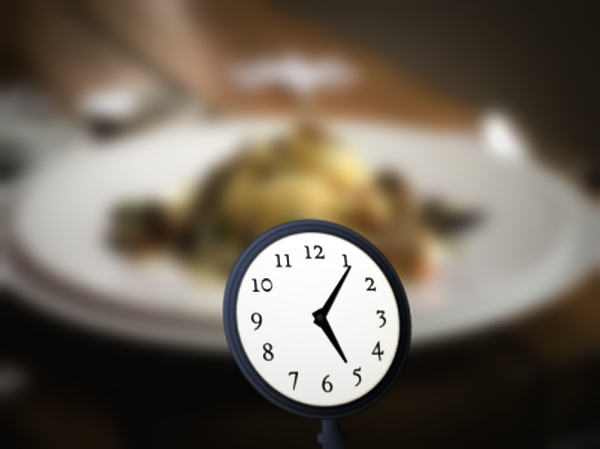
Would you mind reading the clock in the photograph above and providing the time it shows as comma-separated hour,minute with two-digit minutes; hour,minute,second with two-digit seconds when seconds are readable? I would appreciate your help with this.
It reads 5,06
